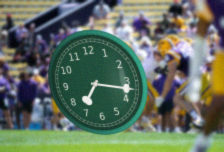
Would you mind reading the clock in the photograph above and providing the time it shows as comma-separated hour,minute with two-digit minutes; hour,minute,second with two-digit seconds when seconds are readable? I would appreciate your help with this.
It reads 7,17
